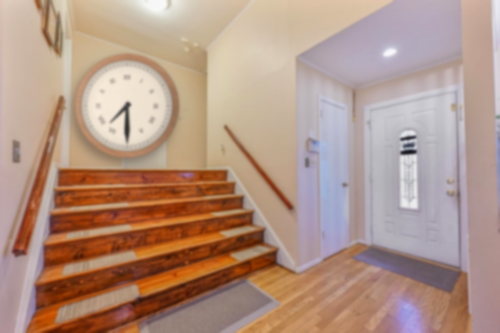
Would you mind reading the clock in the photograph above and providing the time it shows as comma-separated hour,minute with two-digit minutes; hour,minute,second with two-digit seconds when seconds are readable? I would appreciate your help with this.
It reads 7,30
